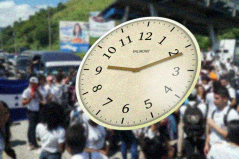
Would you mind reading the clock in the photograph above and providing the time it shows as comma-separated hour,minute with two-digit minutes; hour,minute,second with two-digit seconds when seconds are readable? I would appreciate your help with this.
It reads 9,11
